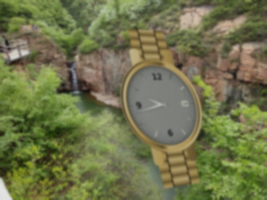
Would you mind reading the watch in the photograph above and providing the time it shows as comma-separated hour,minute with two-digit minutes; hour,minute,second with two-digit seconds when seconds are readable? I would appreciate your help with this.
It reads 9,43
